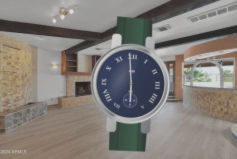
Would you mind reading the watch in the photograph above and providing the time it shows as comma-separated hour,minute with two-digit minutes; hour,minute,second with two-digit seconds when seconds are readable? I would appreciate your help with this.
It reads 5,59
